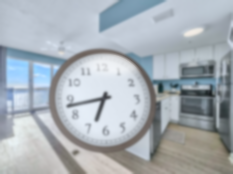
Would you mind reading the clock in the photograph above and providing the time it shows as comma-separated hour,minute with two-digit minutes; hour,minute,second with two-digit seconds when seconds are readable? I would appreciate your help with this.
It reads 6,43
